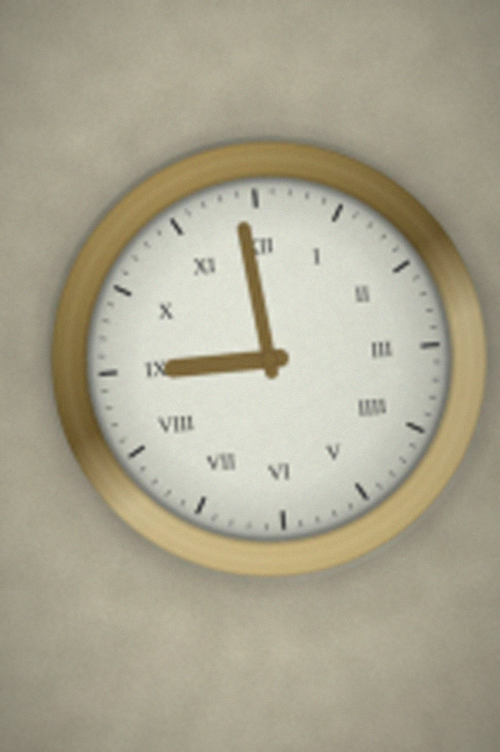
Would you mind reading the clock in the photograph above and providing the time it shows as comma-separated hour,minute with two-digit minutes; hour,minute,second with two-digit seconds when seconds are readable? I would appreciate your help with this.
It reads 8,59
